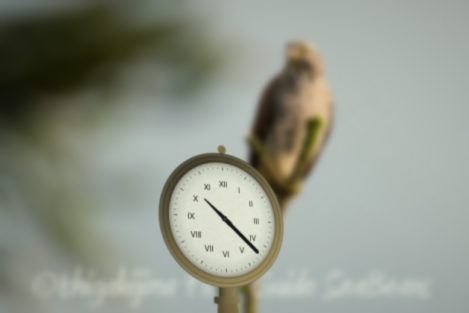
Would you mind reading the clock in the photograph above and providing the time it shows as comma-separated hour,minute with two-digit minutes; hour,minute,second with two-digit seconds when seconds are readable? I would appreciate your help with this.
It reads 10,22
